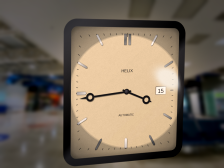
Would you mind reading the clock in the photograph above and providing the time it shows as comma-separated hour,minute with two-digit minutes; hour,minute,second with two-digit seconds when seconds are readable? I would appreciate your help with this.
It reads 3,44
